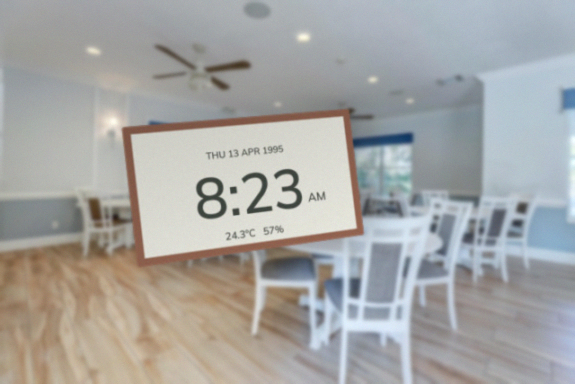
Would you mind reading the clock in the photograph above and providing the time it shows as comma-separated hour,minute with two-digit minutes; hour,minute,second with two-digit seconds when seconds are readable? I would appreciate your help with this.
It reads 8,23
